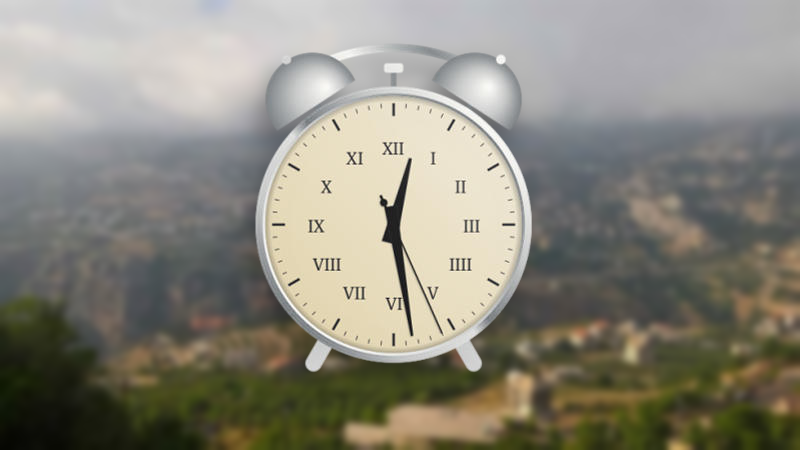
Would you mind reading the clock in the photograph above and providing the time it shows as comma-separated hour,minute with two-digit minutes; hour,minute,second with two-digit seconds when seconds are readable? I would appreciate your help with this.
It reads 12,28,26
